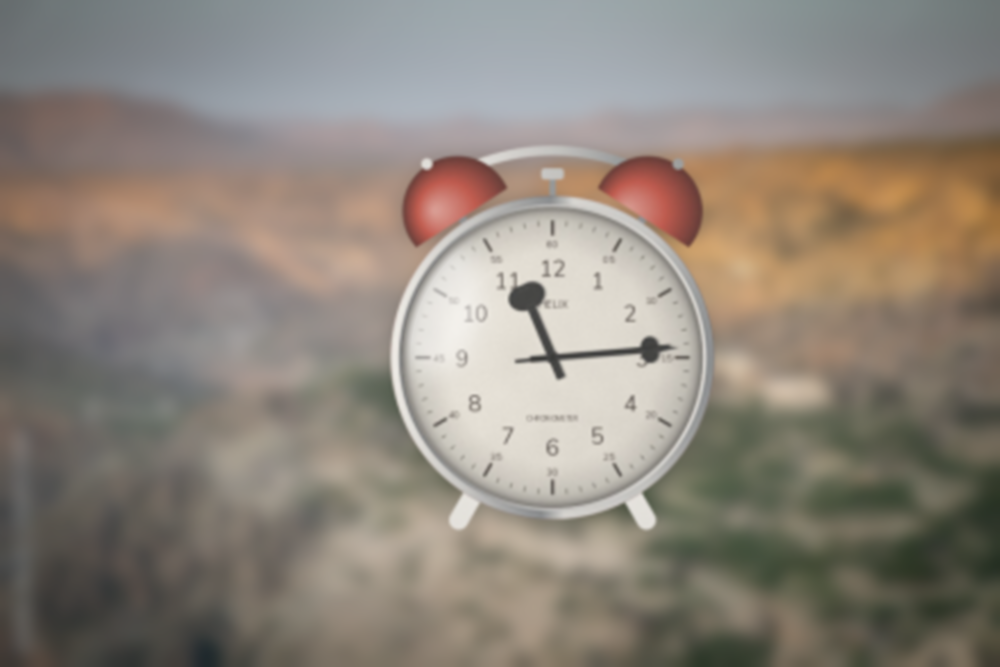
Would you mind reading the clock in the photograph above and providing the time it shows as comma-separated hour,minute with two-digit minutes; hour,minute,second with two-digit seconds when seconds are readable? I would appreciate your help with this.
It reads 11,14,14
